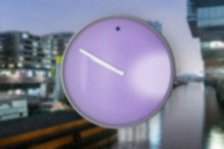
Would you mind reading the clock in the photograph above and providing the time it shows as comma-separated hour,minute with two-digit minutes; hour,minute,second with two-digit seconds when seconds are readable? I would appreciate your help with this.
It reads 9,50
